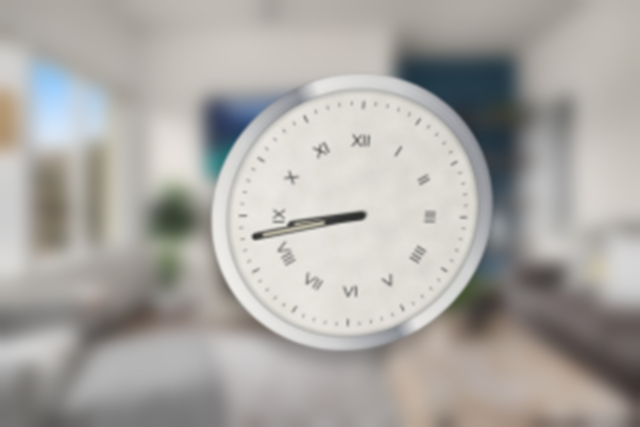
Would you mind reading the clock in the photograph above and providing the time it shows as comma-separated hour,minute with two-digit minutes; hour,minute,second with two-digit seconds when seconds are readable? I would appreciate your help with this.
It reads 8,43
